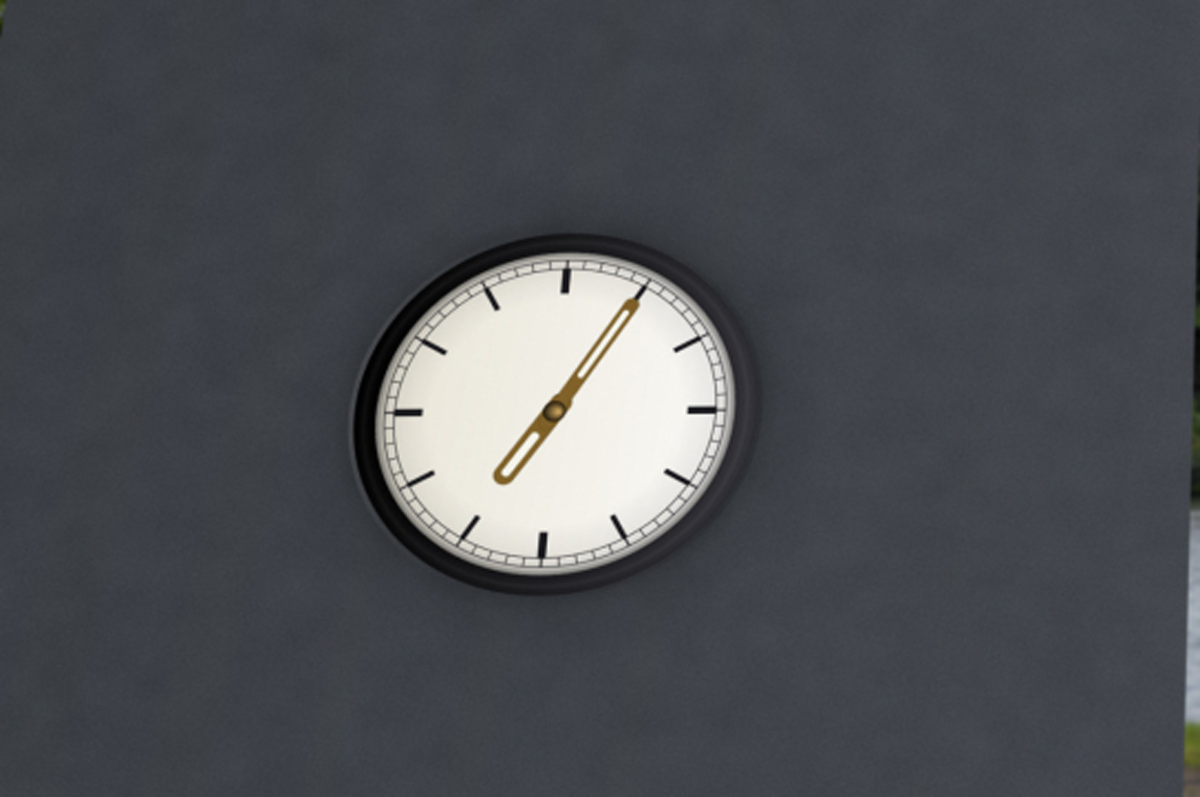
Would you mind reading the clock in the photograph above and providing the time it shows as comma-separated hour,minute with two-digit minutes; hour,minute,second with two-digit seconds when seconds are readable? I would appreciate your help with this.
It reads 7,05
